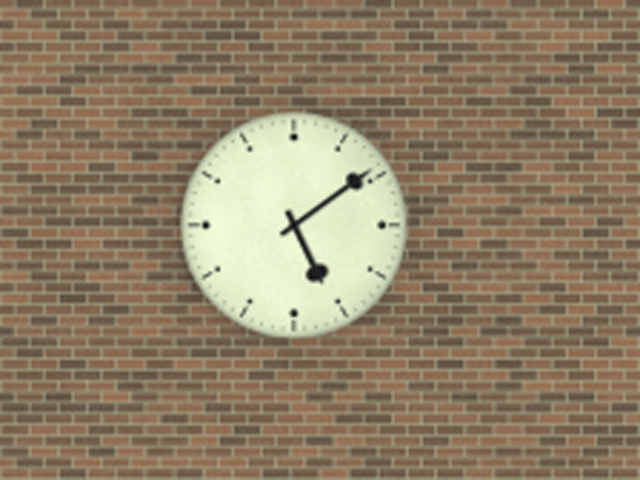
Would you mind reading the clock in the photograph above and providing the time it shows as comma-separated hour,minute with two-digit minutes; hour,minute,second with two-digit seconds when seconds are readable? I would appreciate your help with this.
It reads 5,09
